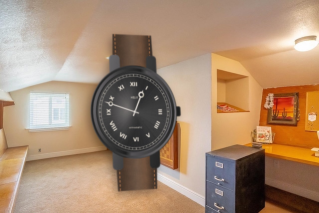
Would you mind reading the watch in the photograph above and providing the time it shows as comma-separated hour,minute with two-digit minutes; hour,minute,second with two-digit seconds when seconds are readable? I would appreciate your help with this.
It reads 12,48
